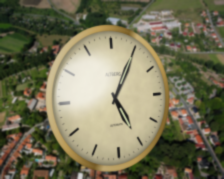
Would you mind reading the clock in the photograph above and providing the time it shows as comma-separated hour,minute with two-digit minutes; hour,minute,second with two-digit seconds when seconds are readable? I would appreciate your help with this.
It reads 5,05
